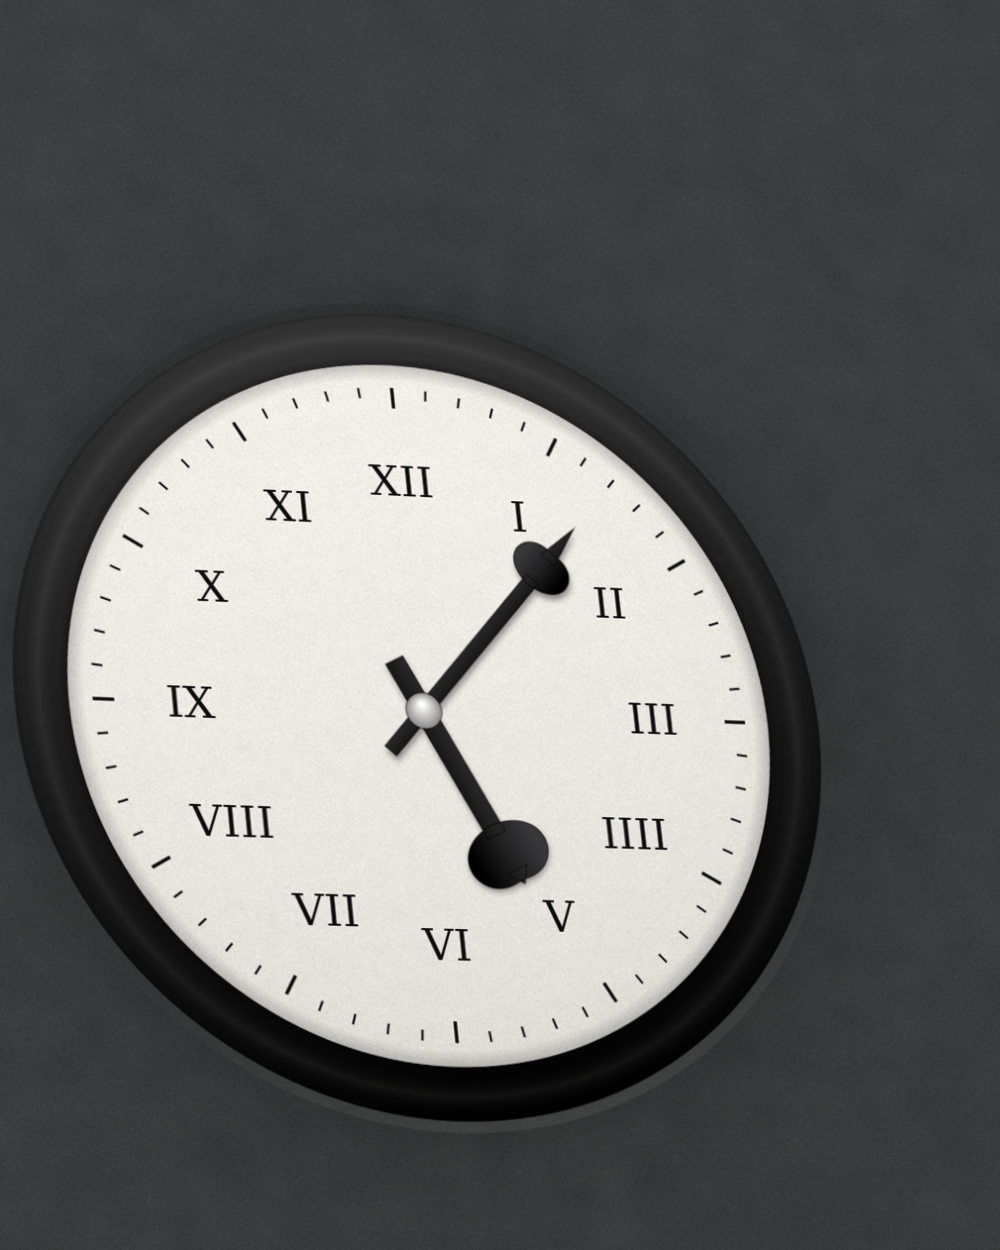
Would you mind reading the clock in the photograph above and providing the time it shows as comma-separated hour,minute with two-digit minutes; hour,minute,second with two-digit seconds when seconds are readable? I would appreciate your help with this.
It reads 5,07
